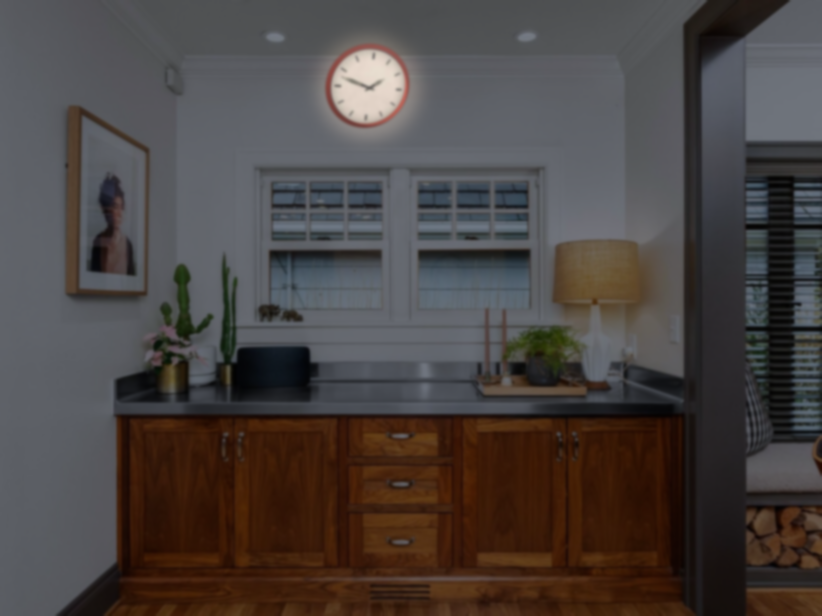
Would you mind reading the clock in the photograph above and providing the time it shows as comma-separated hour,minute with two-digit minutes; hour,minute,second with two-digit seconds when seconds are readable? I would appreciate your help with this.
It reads 1,48
